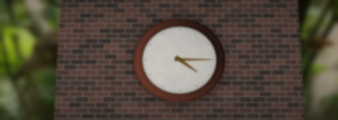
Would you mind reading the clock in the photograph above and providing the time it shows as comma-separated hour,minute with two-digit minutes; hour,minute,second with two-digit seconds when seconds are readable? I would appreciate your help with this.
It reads 4,15
